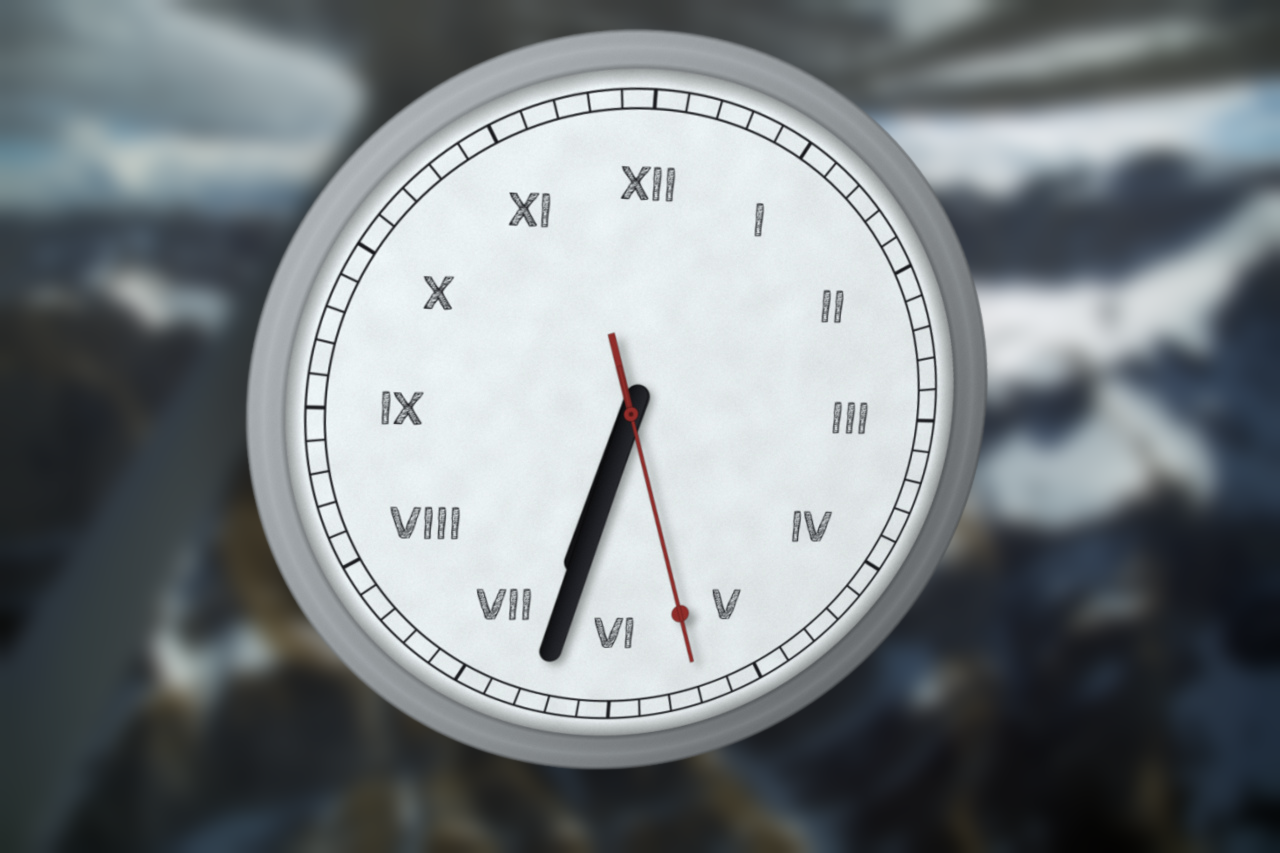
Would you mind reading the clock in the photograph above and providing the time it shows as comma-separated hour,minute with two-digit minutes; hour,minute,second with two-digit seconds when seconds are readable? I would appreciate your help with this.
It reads 6,32,27
